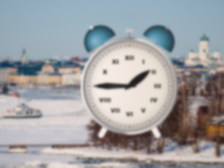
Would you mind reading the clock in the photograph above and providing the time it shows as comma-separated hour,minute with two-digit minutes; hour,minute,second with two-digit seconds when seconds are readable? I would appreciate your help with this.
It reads 1,45
